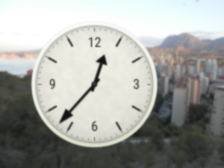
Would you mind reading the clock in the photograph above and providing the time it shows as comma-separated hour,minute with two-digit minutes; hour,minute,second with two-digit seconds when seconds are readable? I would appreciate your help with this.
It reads 12,37
